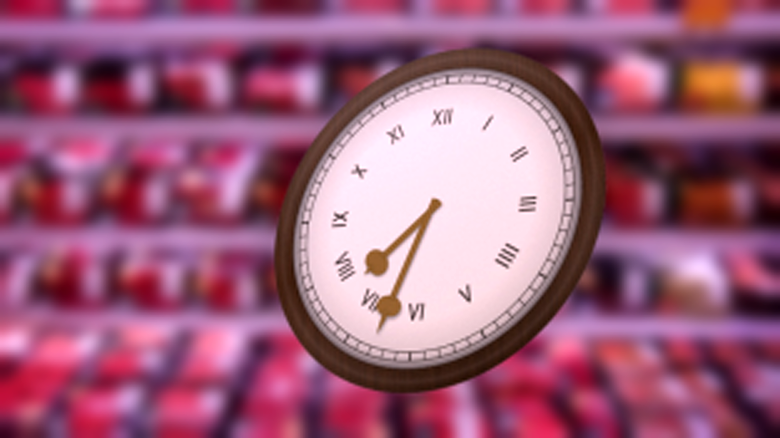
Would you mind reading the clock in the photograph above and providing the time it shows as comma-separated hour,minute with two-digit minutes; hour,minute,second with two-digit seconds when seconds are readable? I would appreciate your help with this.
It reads 7,33
